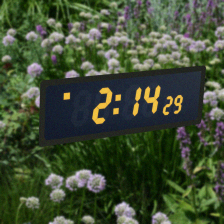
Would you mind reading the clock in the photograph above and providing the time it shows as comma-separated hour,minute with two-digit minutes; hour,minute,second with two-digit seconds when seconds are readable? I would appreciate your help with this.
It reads 2,14,29
